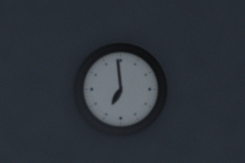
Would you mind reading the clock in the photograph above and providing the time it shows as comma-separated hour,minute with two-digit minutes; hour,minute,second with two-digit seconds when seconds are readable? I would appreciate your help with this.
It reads 6,59
